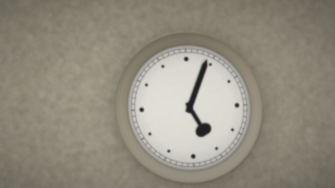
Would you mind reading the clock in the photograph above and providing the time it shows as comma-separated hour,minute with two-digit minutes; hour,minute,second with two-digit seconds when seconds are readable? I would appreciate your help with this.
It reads 5,04
